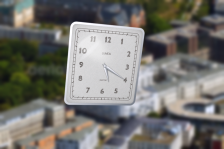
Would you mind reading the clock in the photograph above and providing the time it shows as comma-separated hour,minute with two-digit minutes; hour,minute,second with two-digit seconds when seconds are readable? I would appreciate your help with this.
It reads 5,20
